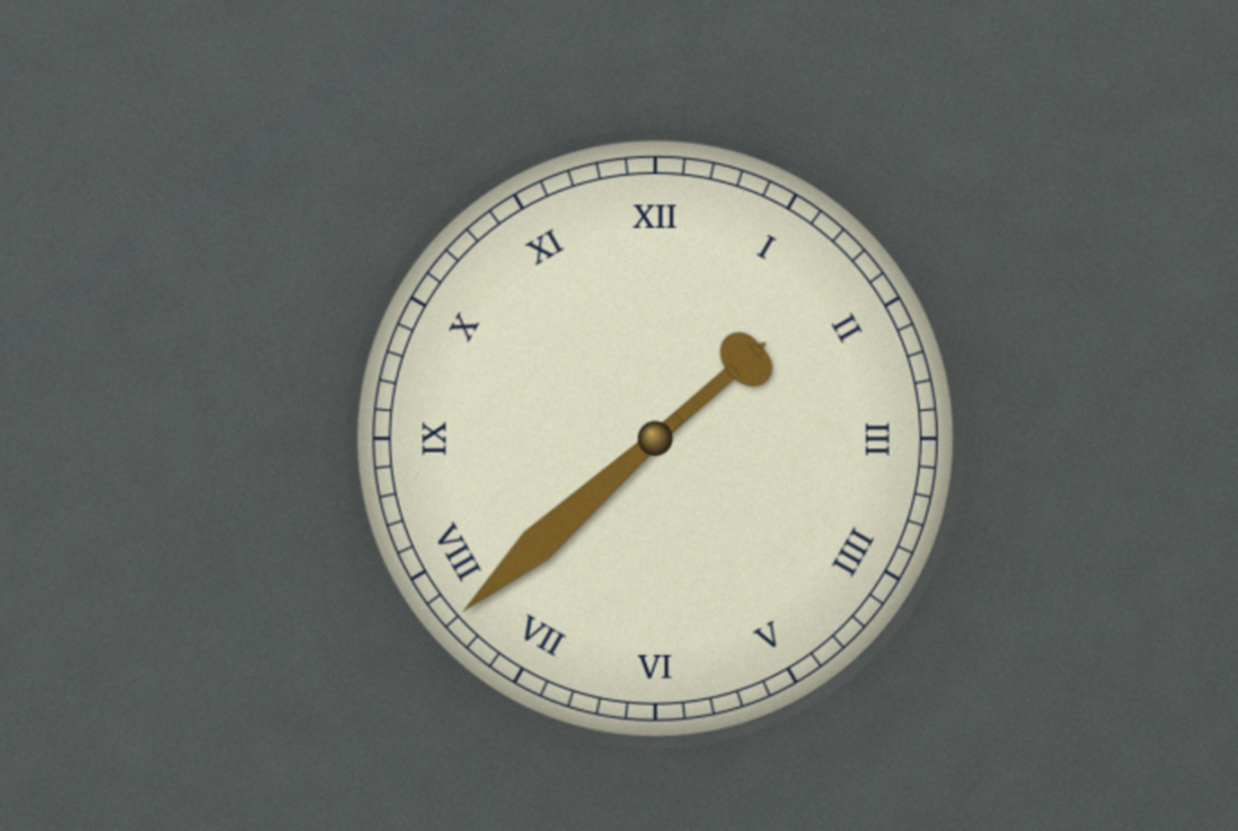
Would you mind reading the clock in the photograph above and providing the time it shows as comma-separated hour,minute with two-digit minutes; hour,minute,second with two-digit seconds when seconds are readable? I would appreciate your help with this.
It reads 1,38
